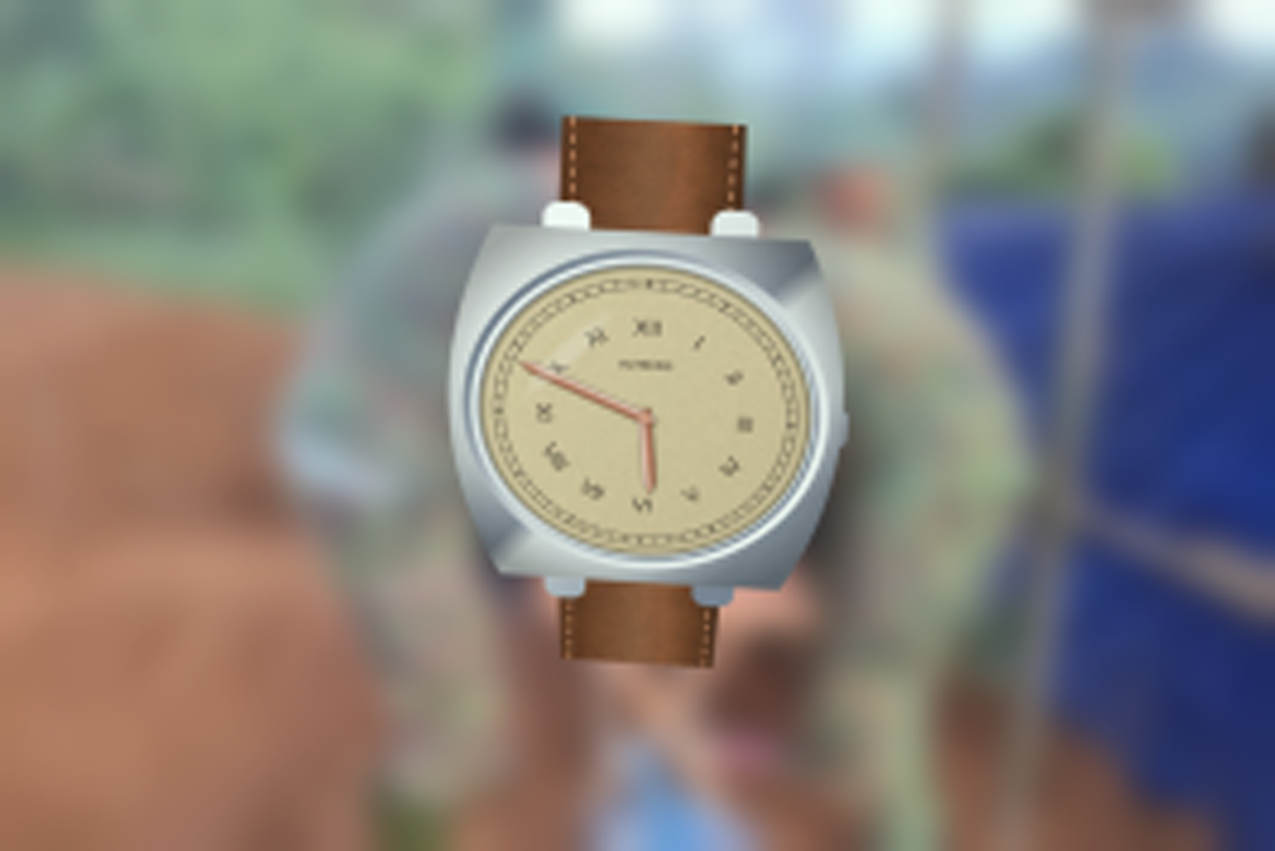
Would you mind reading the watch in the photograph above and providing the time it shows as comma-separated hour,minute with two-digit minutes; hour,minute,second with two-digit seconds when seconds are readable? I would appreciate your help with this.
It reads 5,49
